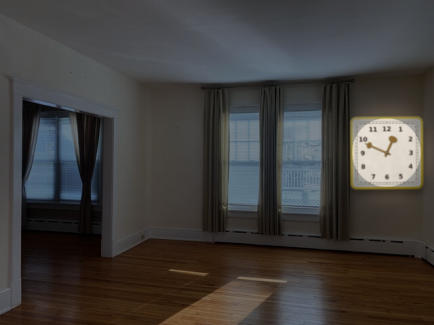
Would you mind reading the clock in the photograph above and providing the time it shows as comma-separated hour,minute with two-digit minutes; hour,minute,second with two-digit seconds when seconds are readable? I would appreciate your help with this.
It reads 12,49
